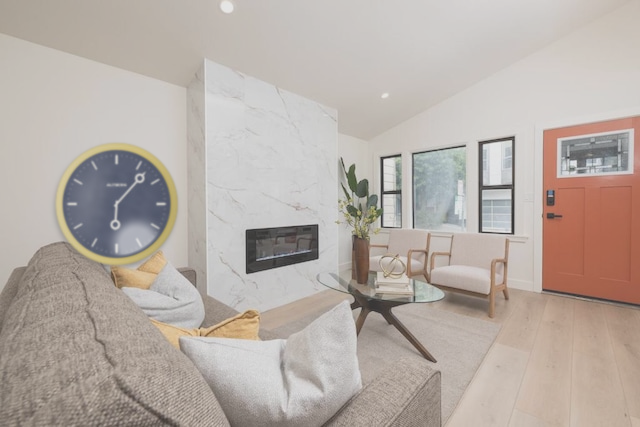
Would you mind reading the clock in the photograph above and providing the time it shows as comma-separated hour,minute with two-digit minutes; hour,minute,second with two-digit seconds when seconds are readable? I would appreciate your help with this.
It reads 6,07
